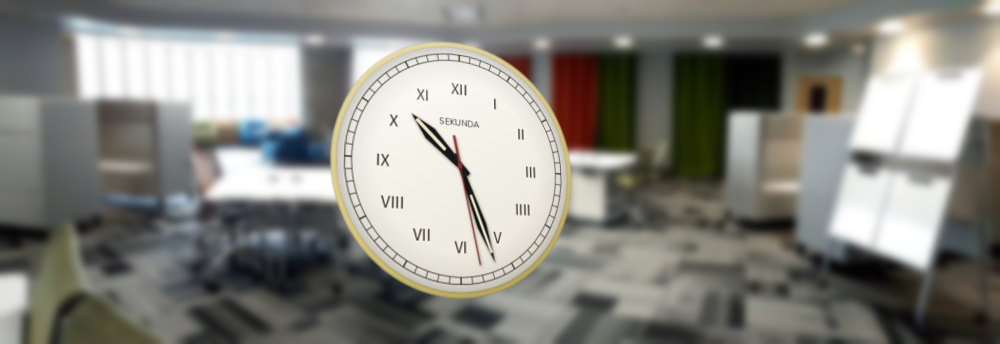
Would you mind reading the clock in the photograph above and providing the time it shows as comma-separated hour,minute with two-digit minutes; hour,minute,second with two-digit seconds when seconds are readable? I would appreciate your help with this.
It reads 10,26,28
